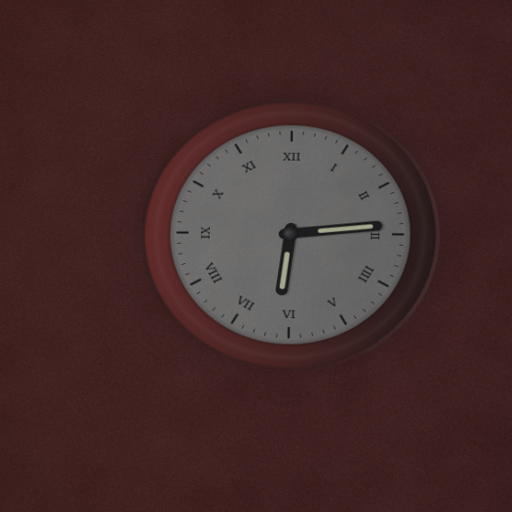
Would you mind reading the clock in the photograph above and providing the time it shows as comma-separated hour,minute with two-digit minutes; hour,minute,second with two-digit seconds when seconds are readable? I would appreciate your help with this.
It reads 6,14
